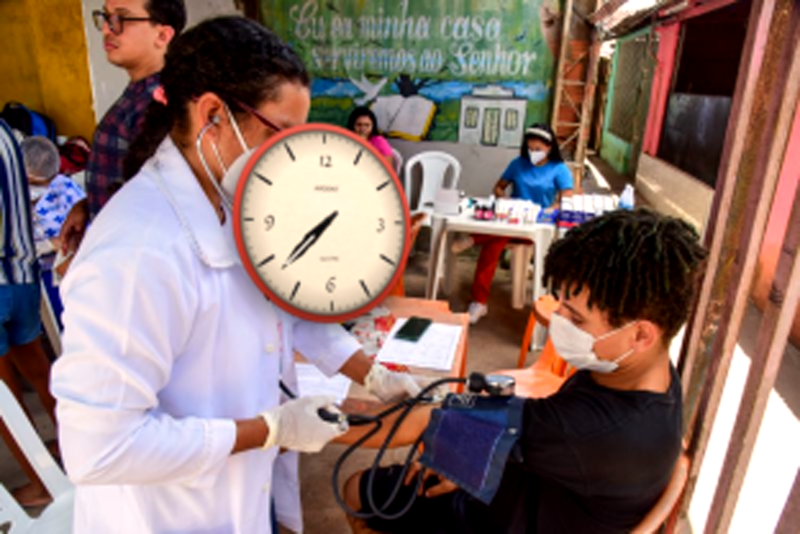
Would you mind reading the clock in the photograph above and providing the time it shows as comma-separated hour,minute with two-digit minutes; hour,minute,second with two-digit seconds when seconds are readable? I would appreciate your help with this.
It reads 7,38
